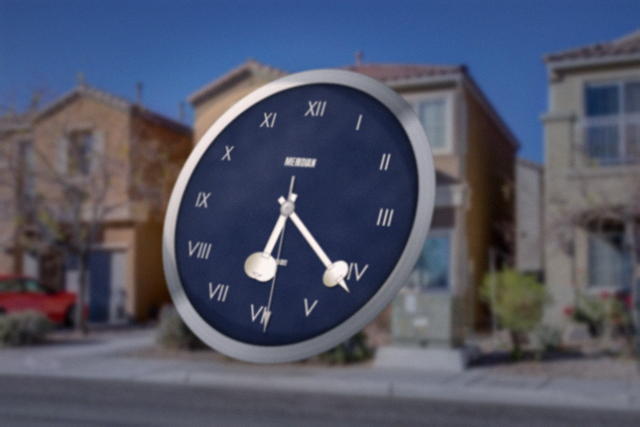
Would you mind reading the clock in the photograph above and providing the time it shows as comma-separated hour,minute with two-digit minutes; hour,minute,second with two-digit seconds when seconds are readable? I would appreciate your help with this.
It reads 6,21,29
